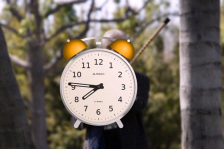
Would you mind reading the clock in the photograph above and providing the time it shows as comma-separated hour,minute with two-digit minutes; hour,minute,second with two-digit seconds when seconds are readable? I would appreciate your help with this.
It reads 7,46
